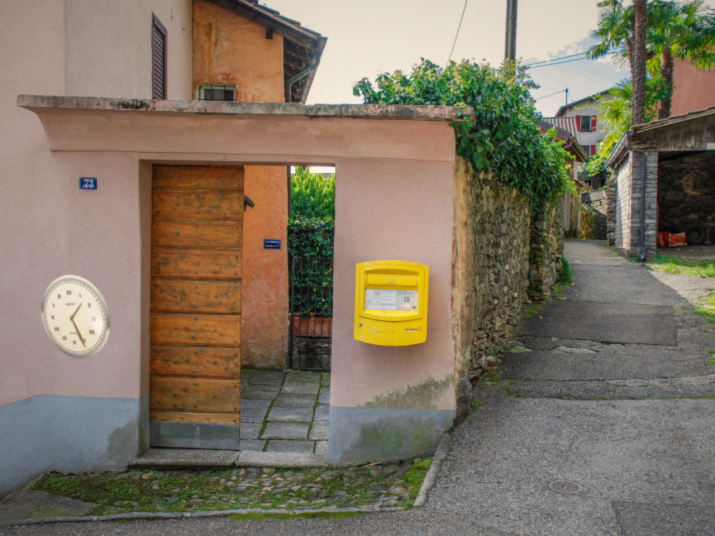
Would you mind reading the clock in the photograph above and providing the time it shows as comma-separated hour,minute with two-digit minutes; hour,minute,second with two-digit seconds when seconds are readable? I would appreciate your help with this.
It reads 1,26
